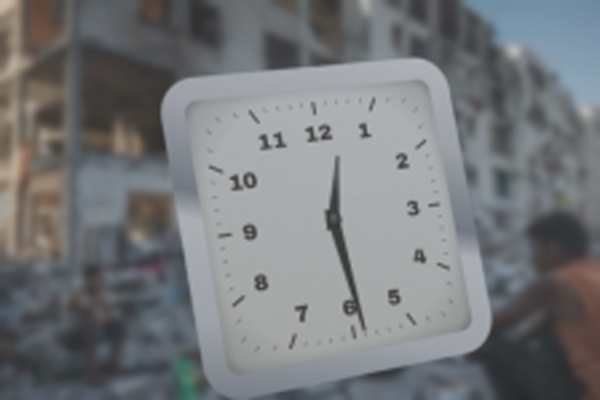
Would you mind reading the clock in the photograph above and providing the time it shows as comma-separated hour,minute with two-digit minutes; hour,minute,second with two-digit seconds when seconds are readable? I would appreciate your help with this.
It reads 12,29
